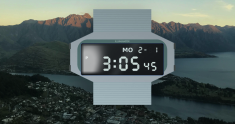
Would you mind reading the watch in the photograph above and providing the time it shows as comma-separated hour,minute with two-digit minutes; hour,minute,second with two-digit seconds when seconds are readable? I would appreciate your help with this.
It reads 3,05,45
